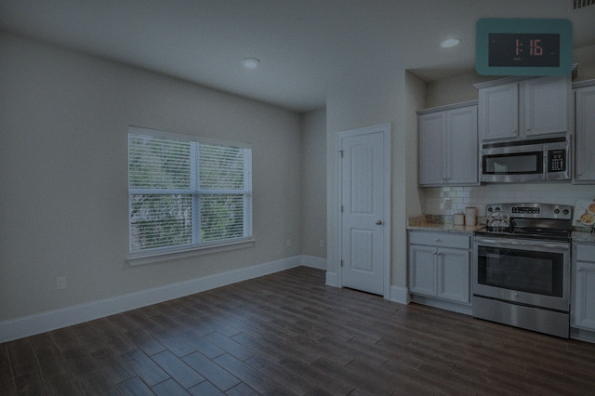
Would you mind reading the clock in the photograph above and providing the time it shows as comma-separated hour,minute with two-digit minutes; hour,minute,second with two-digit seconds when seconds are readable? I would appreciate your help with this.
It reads 1,16
